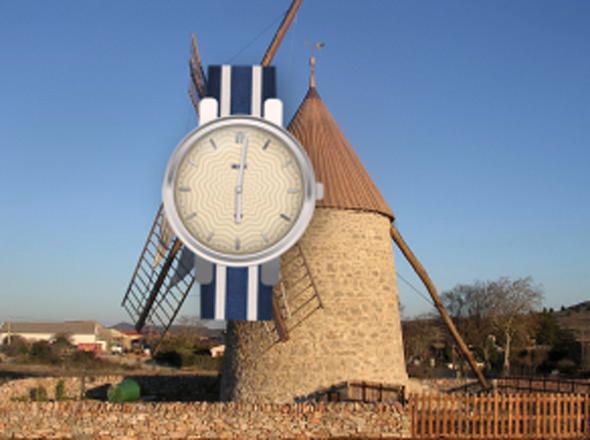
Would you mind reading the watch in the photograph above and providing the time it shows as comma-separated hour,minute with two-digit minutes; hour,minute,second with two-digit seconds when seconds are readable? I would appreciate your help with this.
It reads 6,01
